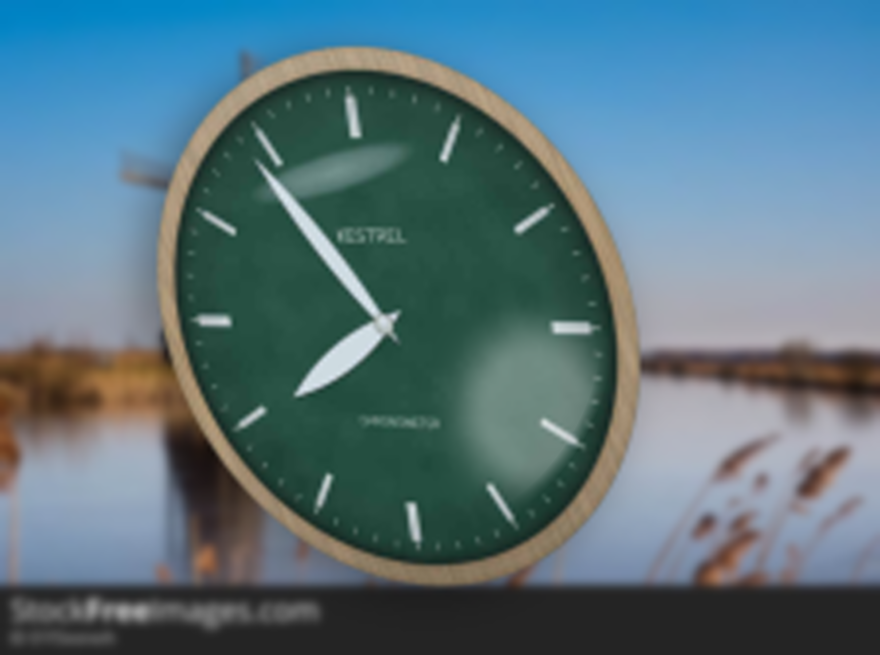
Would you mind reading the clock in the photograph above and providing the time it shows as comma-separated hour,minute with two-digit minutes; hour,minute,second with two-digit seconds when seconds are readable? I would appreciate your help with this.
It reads 7,54
